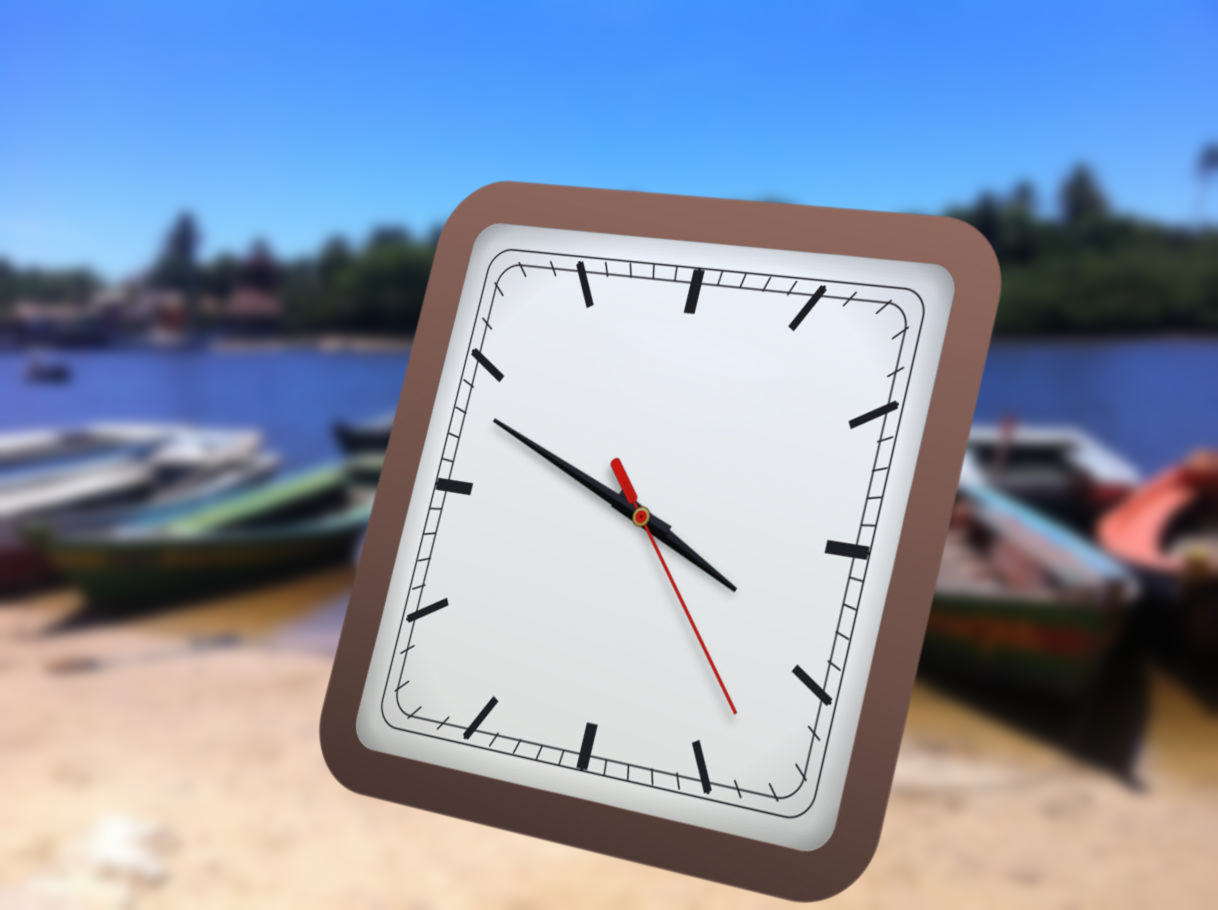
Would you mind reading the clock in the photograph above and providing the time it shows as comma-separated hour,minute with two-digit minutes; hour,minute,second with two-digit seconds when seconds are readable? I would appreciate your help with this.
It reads 3,48,23
